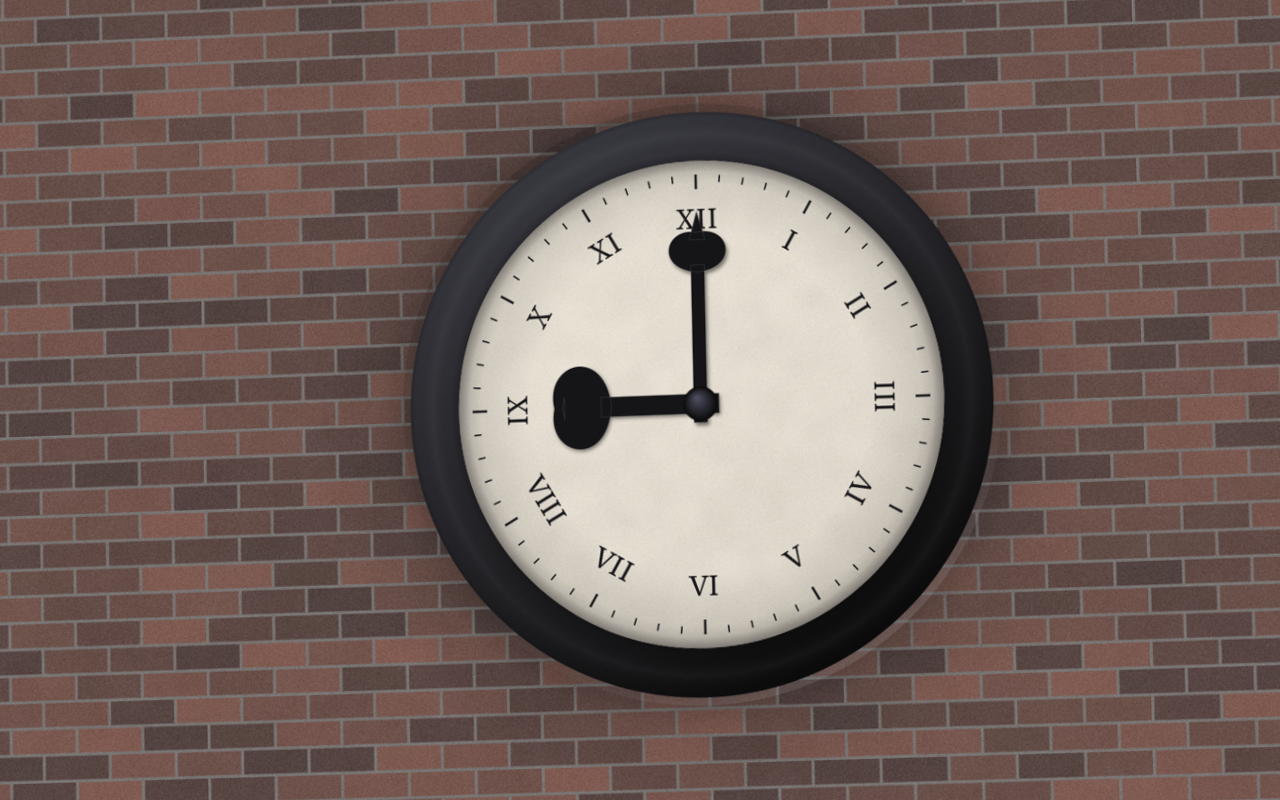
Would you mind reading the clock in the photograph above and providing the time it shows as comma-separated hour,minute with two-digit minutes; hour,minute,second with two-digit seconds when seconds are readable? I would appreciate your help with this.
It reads 9,00
